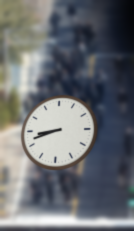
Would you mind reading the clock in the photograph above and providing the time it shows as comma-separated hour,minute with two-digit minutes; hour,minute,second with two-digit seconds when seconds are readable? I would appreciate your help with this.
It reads 8,42
